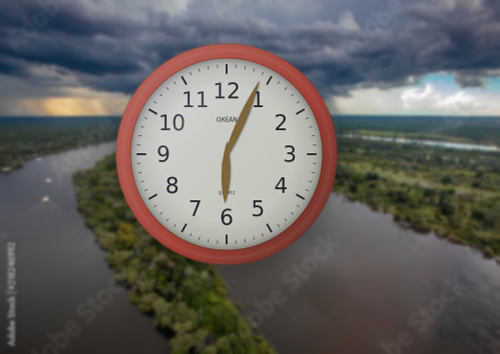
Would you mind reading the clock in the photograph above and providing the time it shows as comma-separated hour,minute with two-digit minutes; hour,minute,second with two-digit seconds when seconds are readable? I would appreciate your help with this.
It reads 6,04
